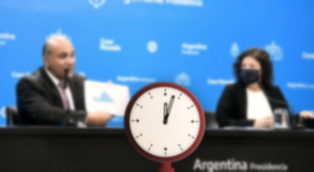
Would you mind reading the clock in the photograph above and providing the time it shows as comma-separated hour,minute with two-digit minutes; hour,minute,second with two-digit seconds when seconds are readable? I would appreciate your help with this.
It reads 12,03
